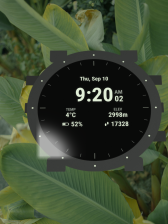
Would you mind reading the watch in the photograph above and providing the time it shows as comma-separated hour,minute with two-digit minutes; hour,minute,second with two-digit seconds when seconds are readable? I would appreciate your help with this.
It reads 9,20,02
